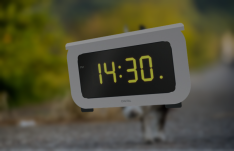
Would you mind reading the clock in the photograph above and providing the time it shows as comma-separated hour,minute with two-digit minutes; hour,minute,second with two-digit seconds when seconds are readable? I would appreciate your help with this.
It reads 14,30
